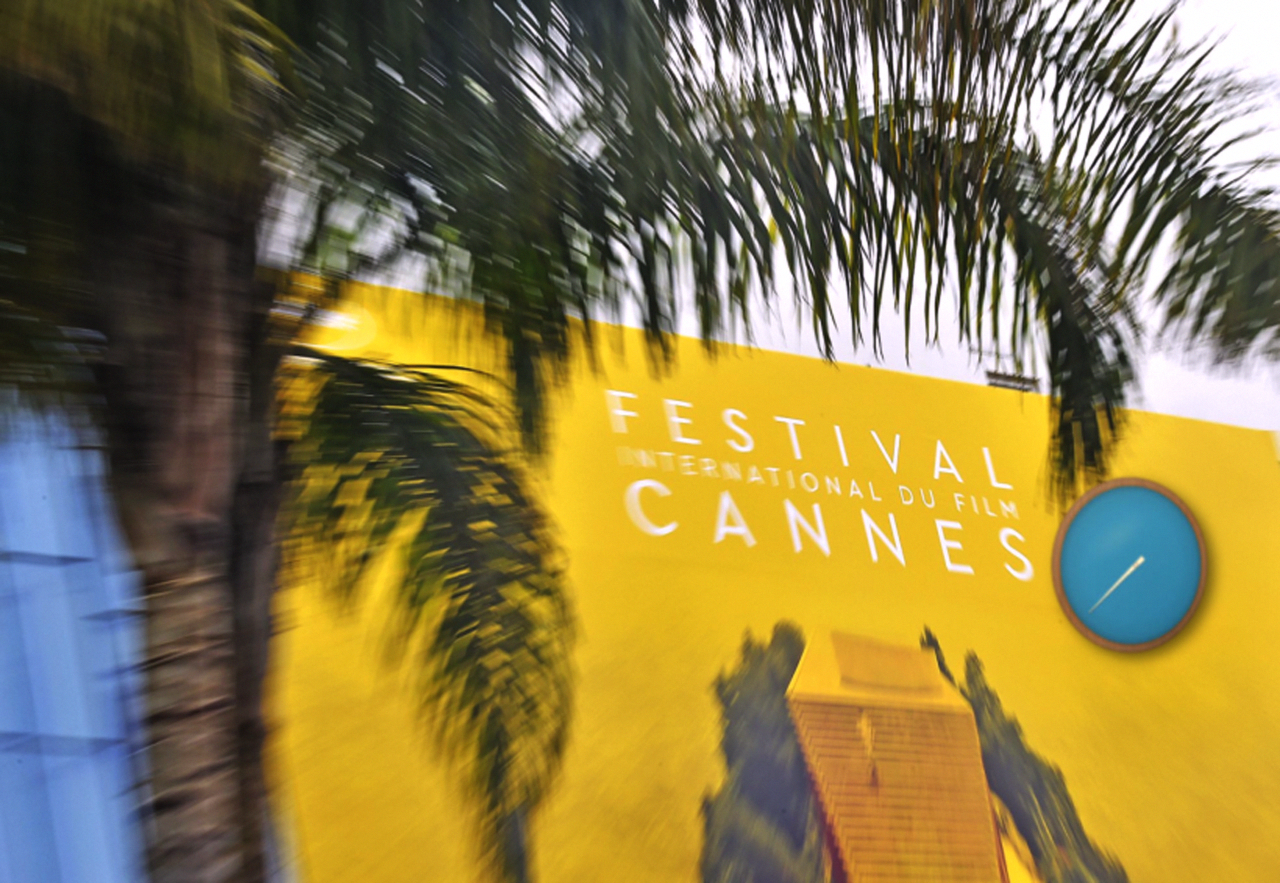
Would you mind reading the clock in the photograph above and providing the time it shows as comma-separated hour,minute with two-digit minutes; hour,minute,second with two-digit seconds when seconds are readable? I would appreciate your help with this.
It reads 7,38
